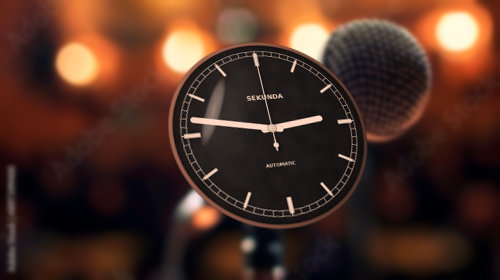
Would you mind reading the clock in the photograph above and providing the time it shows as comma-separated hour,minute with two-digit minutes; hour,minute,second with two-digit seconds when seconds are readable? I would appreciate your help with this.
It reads 2,47,00
